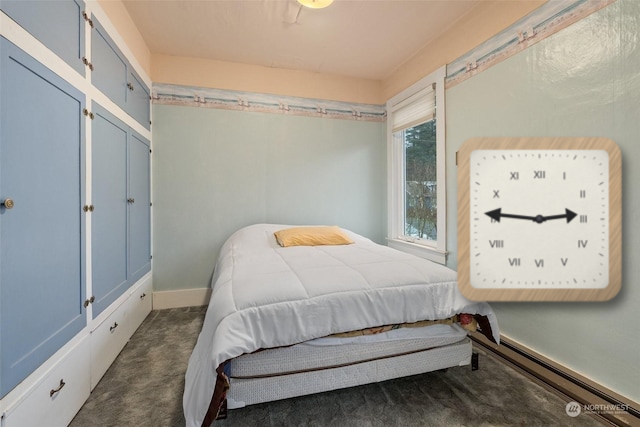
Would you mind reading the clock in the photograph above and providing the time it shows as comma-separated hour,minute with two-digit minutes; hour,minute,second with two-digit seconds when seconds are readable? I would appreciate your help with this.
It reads 2,46
